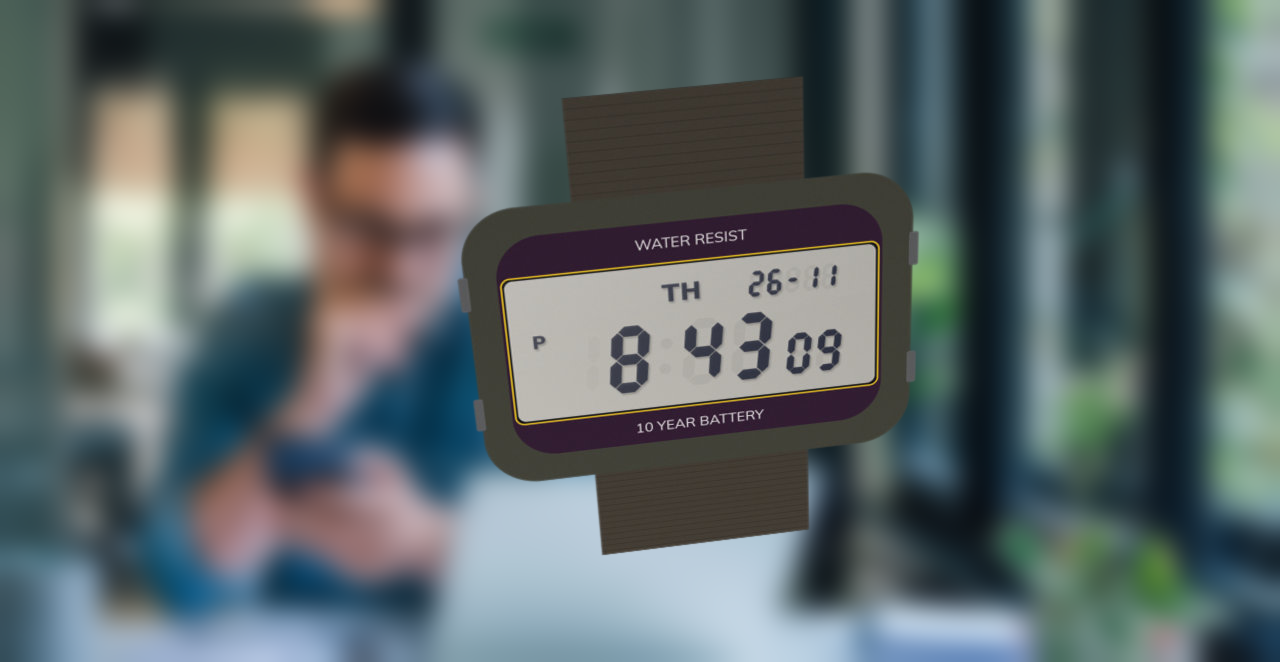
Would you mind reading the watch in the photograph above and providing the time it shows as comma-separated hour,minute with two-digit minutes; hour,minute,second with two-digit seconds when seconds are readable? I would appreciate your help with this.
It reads 8,43,09
